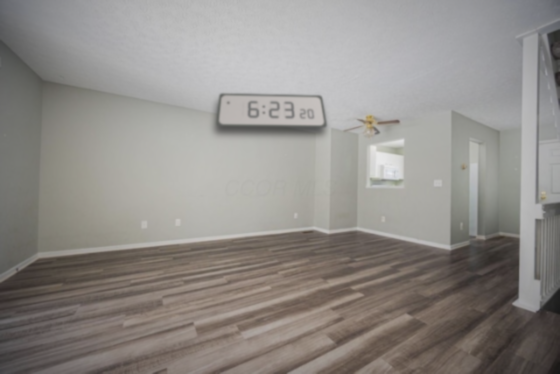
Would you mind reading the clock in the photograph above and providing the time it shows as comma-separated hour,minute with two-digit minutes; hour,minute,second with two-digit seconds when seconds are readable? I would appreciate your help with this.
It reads 6,23
